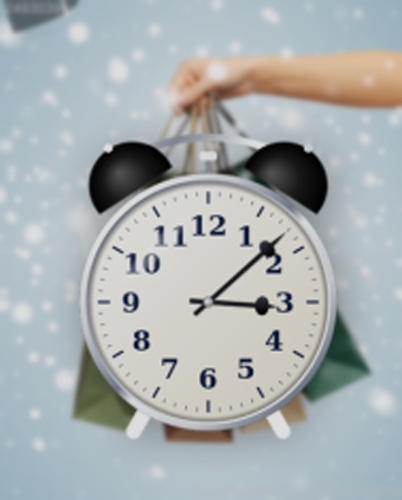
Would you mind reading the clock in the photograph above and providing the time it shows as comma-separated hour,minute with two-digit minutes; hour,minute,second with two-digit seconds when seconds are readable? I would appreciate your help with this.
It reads 3,08
